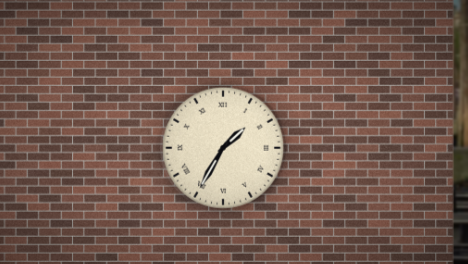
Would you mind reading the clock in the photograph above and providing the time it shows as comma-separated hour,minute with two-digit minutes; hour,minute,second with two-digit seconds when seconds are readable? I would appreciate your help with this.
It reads 1,35
